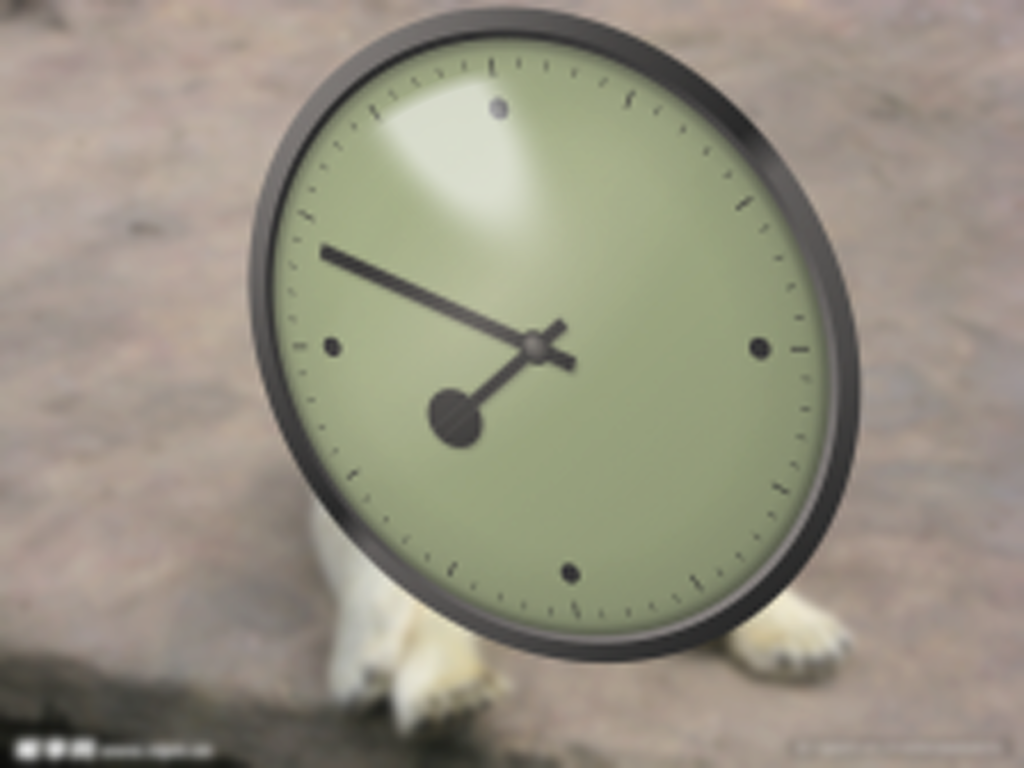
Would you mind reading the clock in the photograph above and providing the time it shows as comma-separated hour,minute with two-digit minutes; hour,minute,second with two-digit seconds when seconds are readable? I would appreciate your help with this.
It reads 7,49
